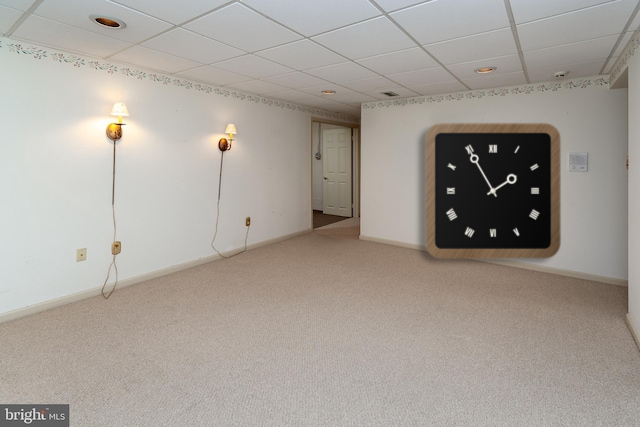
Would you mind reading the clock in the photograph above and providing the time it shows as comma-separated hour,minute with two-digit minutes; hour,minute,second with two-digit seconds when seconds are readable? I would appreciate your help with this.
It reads 1,55
